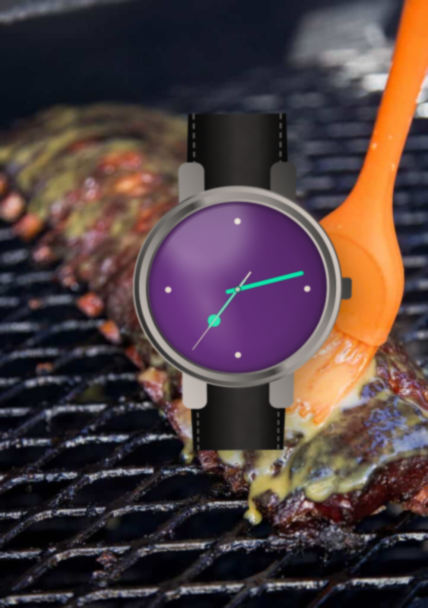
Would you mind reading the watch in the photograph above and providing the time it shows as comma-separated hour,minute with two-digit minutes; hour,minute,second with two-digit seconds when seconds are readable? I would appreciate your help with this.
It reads 7,12,36
